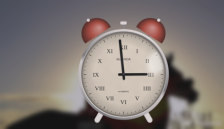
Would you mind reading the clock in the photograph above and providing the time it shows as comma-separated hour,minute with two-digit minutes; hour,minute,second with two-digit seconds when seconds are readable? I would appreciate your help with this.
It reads 2,59
